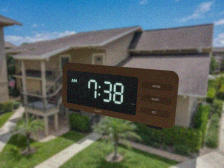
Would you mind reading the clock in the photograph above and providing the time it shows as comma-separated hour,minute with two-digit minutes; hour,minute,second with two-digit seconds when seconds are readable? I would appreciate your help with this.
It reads 7,38
